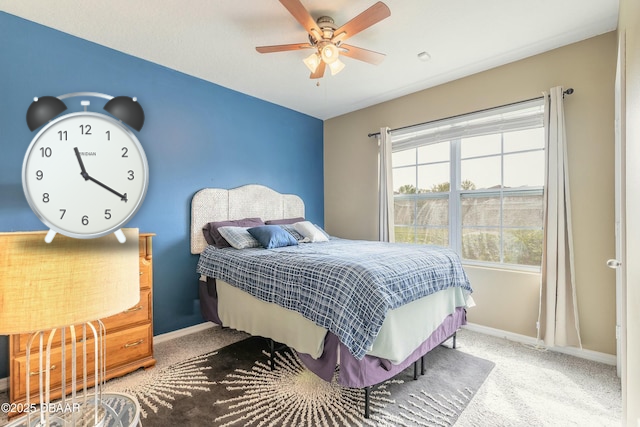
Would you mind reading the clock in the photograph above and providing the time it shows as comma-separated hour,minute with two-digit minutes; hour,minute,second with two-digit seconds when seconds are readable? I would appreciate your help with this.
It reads 11,20
